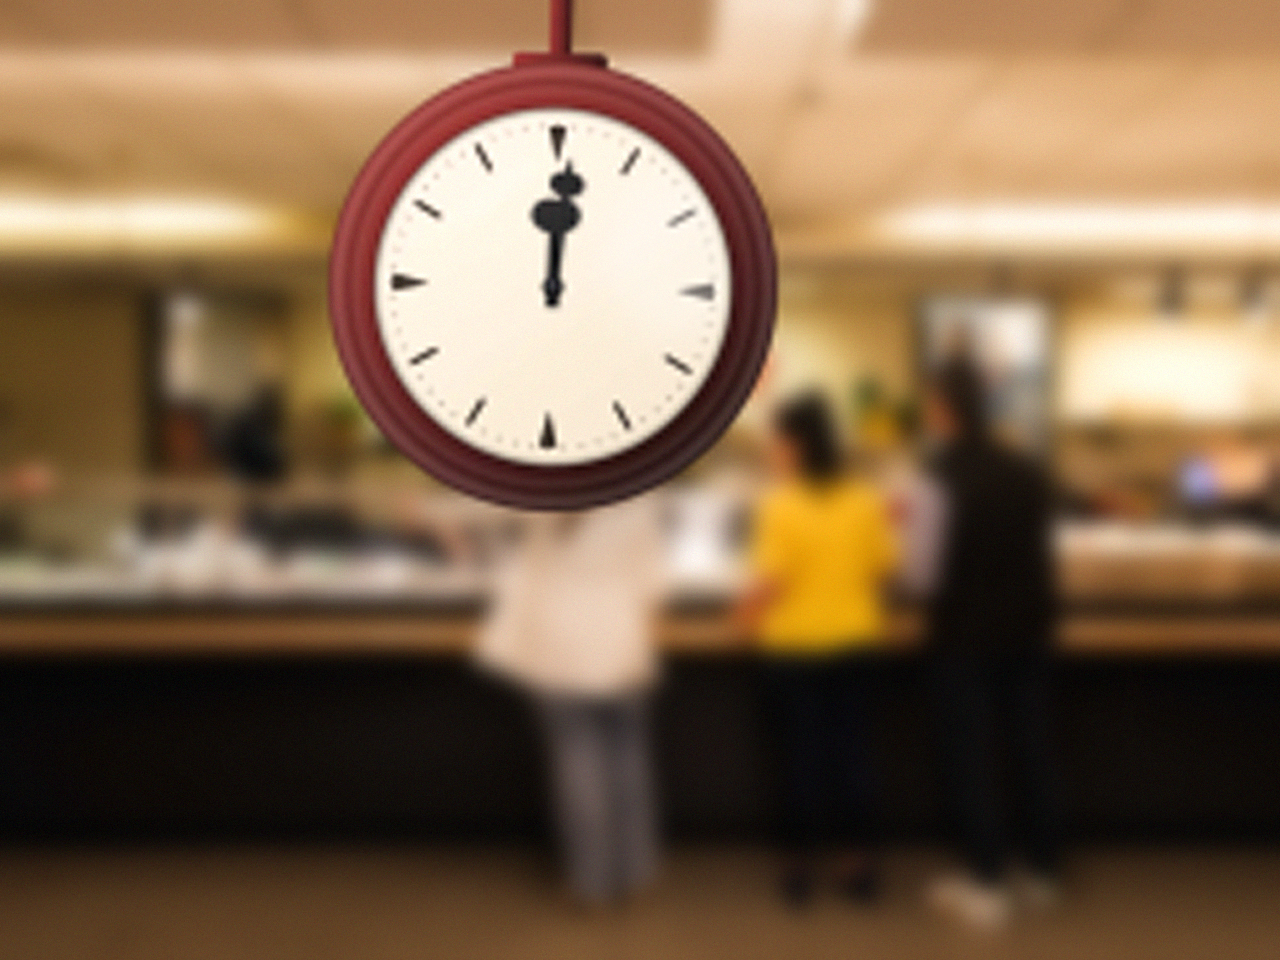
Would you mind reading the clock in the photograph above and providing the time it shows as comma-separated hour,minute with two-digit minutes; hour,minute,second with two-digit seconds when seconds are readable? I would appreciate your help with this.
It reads 12,01
